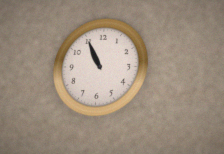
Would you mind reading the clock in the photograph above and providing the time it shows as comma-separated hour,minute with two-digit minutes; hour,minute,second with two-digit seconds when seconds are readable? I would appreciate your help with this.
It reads 10,55
